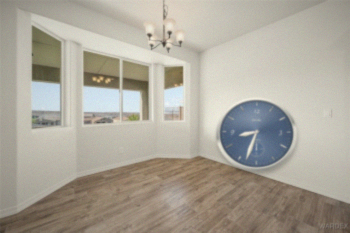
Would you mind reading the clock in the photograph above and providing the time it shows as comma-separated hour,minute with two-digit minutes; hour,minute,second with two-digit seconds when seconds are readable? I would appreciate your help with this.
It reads 8,33
